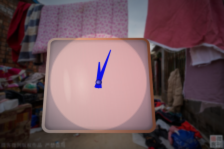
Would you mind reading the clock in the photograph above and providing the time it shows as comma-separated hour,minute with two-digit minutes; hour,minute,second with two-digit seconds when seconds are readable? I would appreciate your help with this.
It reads 12,03
